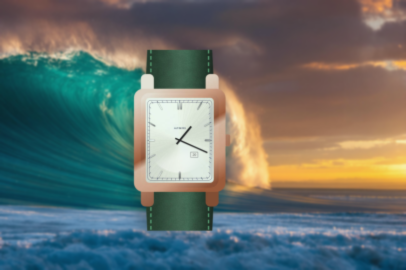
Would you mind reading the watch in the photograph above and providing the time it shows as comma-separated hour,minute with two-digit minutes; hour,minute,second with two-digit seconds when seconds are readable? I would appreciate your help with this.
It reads 1,19
